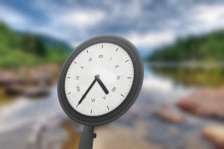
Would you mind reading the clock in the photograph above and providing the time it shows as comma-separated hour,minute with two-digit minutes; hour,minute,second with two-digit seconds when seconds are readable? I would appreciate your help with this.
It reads 4,35
